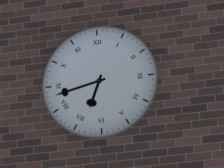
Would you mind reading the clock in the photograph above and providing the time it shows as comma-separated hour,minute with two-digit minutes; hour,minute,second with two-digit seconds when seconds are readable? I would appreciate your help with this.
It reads 6,43
